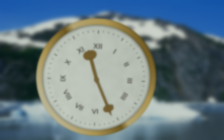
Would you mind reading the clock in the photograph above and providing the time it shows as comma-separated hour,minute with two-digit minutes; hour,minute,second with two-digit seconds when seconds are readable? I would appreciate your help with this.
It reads 11,26
